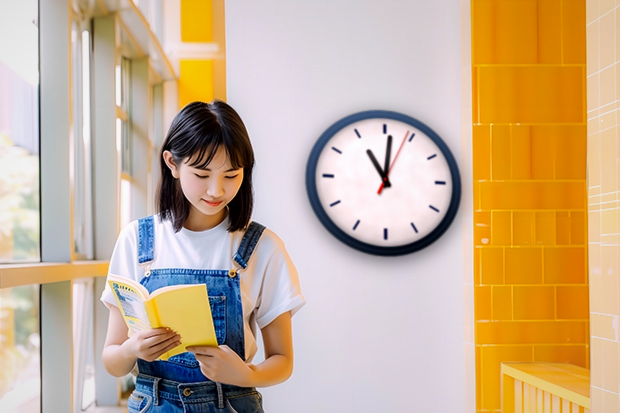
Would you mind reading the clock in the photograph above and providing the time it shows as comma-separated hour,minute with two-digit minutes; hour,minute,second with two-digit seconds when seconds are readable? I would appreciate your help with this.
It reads 11,01,04
